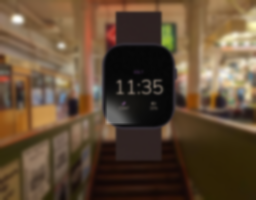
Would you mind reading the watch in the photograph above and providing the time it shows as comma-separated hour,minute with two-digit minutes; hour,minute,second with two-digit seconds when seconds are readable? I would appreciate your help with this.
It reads 11,35
